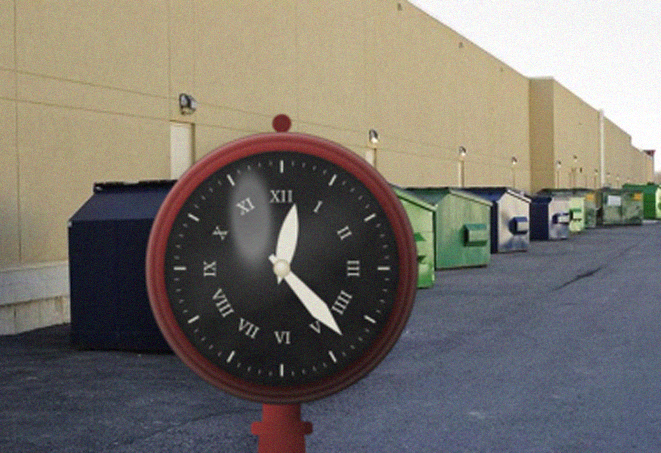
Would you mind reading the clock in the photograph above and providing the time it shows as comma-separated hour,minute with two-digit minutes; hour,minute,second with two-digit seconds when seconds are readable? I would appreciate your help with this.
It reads 12,23
